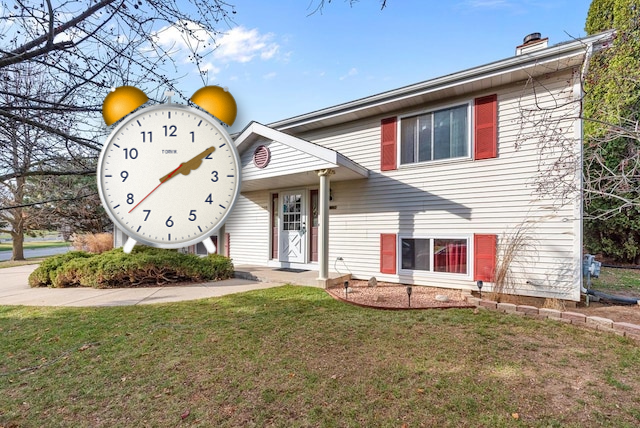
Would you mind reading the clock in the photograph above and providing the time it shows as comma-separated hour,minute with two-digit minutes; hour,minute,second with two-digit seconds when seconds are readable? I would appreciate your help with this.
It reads 2,09,38
